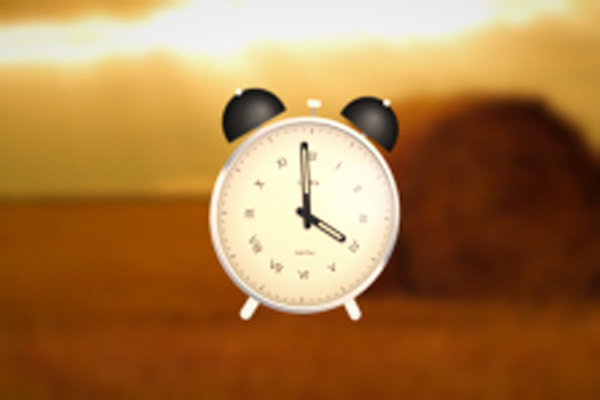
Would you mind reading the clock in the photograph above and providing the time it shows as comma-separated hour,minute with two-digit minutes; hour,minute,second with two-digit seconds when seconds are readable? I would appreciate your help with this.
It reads 3,59
